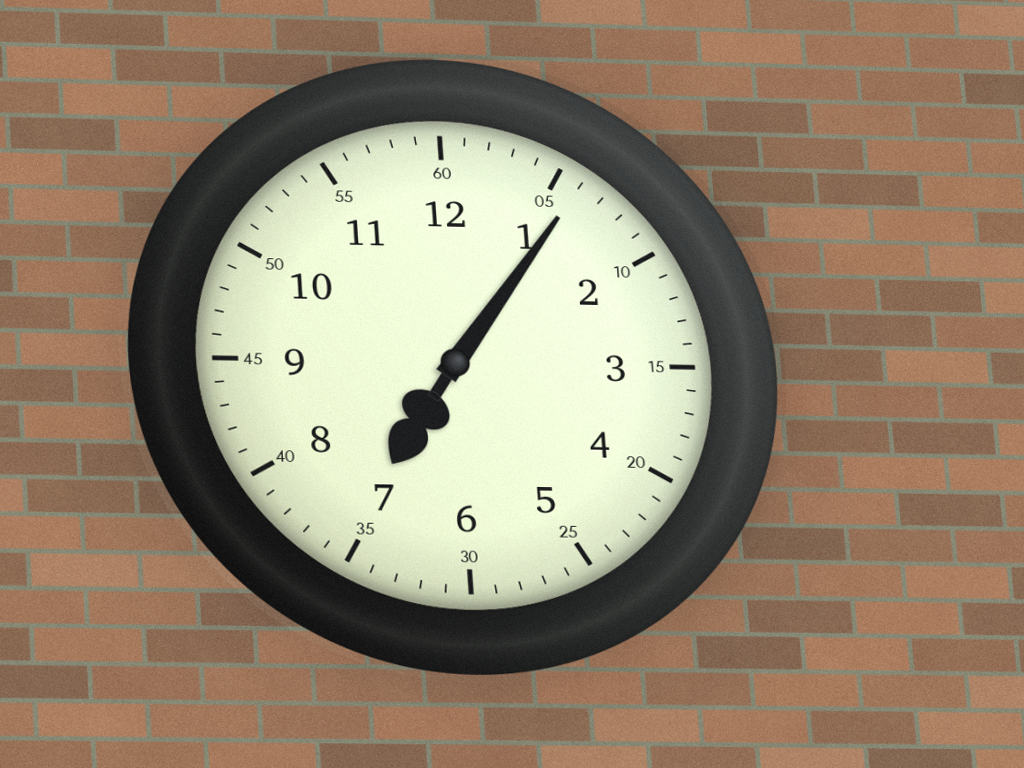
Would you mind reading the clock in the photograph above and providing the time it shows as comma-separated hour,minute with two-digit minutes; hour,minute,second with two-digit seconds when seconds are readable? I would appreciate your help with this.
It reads 7,06
